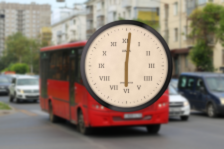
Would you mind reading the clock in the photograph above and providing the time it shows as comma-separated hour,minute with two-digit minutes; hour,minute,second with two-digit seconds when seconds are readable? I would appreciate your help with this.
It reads 6,01
